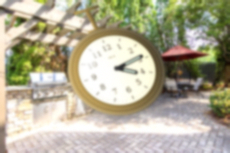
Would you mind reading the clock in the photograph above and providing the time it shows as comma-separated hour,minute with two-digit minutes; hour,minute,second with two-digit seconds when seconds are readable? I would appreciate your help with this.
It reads 4,14
